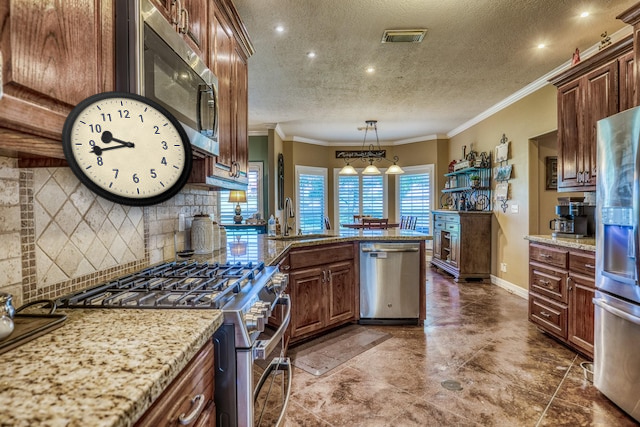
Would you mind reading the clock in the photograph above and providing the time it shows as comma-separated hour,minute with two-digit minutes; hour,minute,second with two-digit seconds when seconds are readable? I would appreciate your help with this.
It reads 9,43
